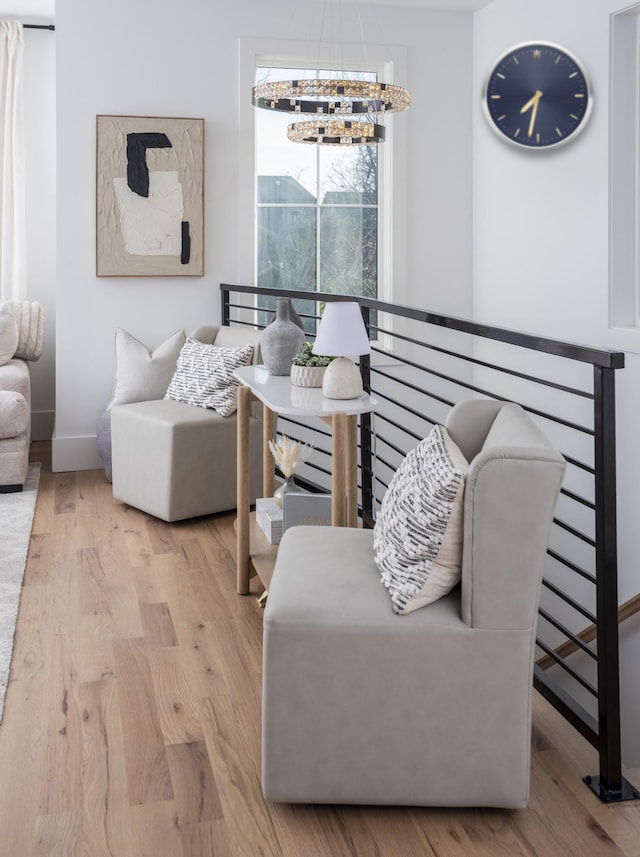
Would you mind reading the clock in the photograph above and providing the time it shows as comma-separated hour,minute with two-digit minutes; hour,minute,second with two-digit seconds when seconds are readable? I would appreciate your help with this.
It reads 7,32
